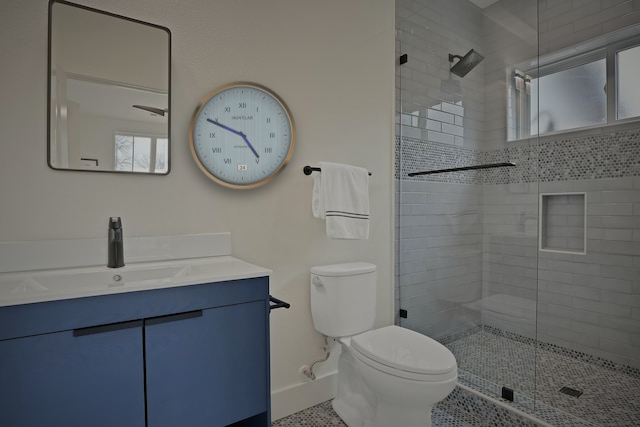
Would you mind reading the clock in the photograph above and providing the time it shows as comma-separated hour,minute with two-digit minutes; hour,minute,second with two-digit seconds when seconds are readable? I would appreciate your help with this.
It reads 4,49
